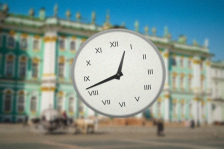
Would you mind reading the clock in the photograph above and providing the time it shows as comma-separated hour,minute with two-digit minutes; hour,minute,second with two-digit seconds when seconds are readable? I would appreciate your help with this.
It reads 12,42
